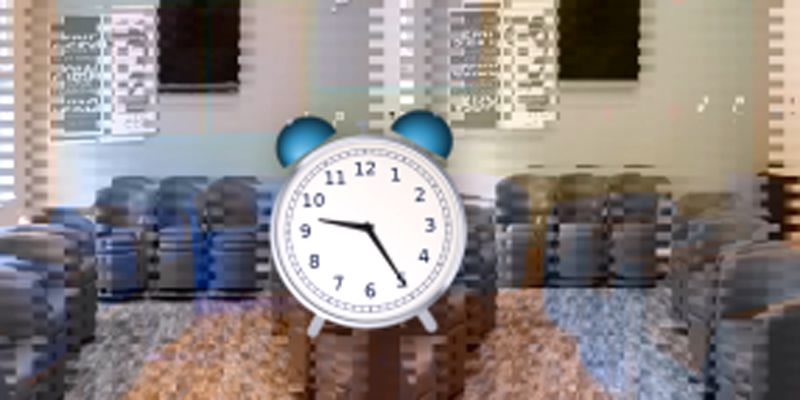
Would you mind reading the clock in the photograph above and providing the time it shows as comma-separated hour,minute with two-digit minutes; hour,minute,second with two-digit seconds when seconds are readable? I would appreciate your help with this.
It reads 9,25
